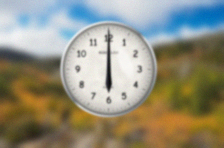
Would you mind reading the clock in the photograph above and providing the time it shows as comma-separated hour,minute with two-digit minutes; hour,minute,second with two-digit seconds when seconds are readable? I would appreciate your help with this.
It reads 6,00
